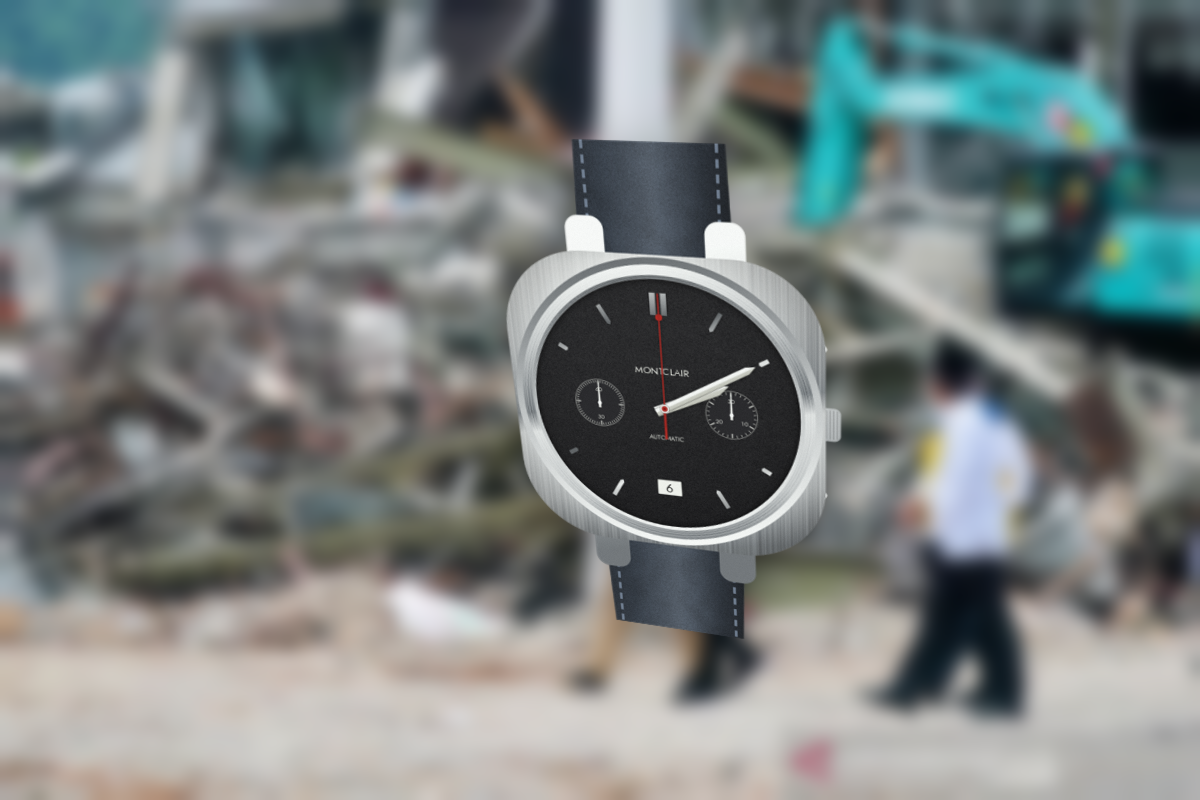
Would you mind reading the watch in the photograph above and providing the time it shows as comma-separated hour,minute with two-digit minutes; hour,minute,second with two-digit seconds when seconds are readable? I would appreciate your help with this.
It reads 2,10
